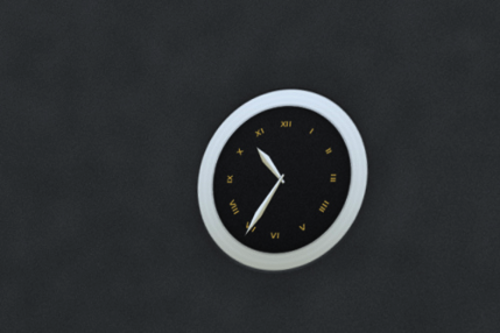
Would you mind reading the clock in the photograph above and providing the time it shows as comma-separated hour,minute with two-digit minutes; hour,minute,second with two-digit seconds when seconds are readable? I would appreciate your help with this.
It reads 10,35
